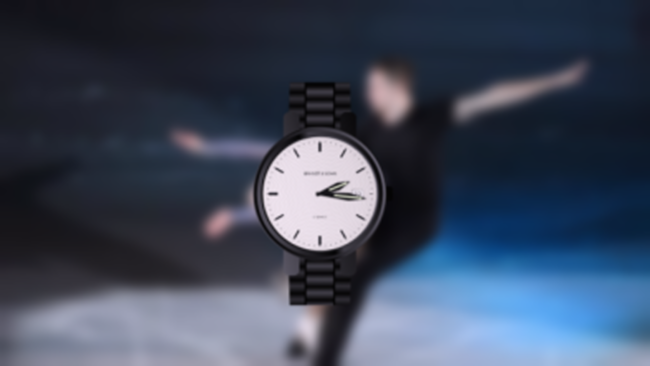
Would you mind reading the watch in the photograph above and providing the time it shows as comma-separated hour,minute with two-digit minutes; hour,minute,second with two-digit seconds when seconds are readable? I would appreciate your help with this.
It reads 2,16
